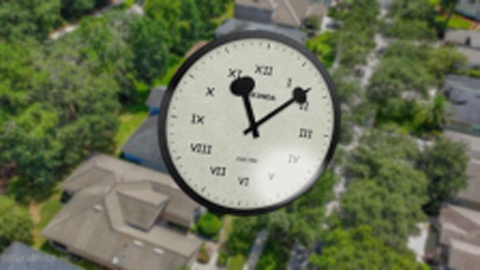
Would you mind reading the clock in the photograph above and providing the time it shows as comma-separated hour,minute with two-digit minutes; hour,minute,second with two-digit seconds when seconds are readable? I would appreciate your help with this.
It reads 11,08
